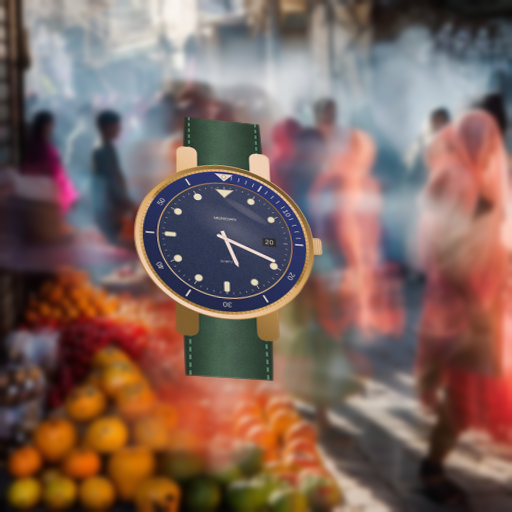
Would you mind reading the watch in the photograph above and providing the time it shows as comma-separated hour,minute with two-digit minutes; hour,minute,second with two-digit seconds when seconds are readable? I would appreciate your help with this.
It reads 5,19
